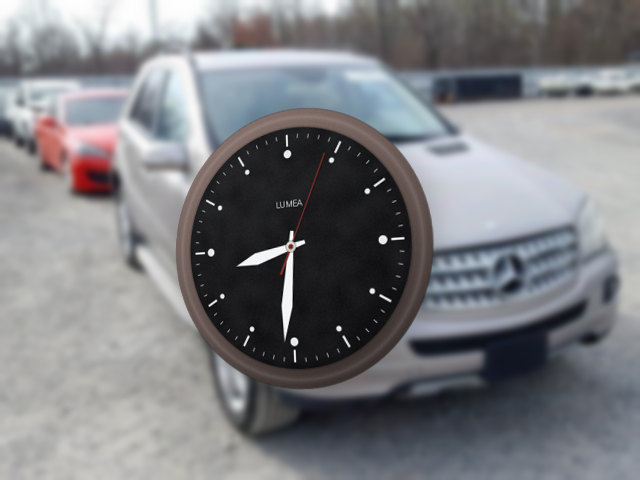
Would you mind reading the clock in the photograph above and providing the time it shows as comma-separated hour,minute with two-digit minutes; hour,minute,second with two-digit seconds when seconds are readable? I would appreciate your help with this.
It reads 8,31,04
